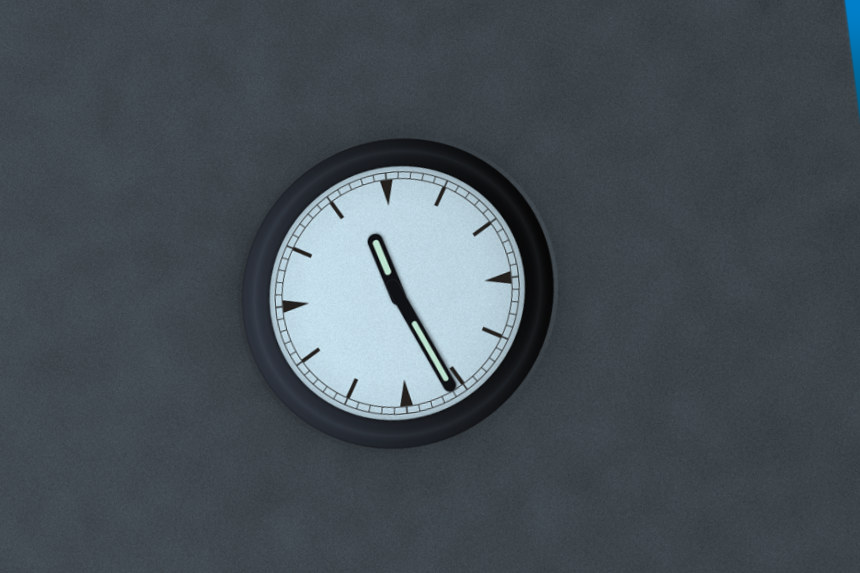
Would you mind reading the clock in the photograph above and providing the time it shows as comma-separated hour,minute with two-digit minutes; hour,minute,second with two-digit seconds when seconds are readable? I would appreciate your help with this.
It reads 11,26
